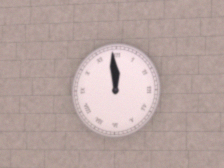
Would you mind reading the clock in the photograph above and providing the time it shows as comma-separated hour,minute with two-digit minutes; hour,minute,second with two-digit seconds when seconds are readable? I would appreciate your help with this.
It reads 11,59
